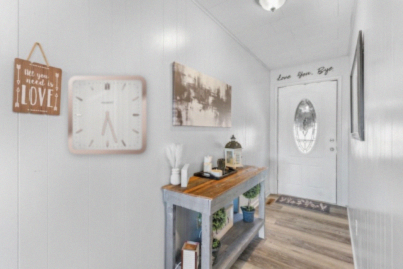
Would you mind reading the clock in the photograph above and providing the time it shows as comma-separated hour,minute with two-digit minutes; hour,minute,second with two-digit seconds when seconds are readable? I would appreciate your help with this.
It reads 6,27
